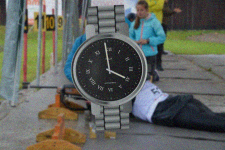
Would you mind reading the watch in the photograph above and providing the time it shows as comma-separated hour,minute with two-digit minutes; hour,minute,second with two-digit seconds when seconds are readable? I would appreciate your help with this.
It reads 3,59
